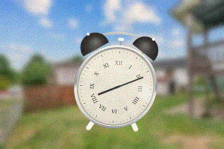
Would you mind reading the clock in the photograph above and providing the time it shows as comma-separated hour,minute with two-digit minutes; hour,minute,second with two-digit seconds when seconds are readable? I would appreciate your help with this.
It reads 8,11
